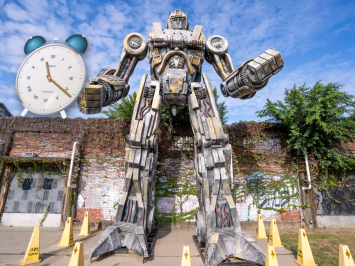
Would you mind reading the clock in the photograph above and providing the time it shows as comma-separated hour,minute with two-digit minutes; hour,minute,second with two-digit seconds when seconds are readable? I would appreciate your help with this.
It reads 11,21
